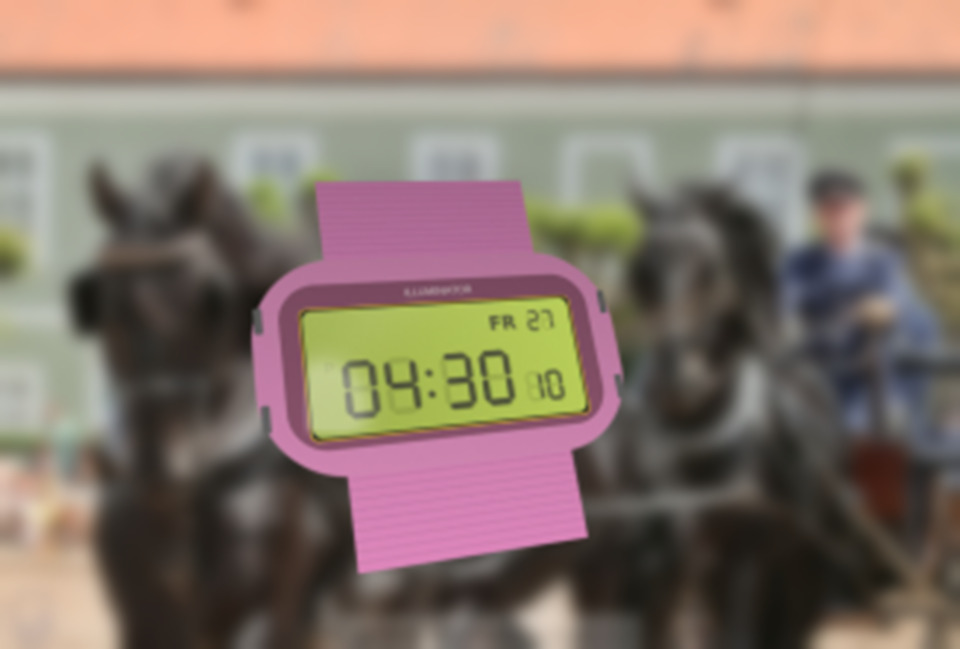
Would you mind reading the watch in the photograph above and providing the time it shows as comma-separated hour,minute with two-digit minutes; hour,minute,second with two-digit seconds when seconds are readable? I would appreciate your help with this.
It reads 4,30,10
